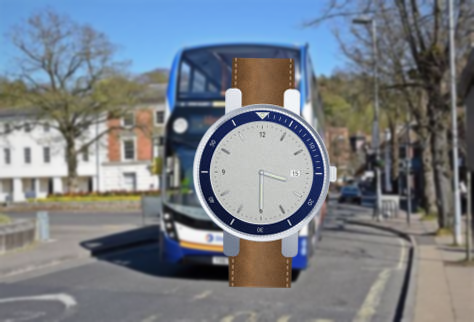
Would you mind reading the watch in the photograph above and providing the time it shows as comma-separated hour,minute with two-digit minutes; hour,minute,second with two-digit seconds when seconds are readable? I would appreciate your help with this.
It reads 3,30
